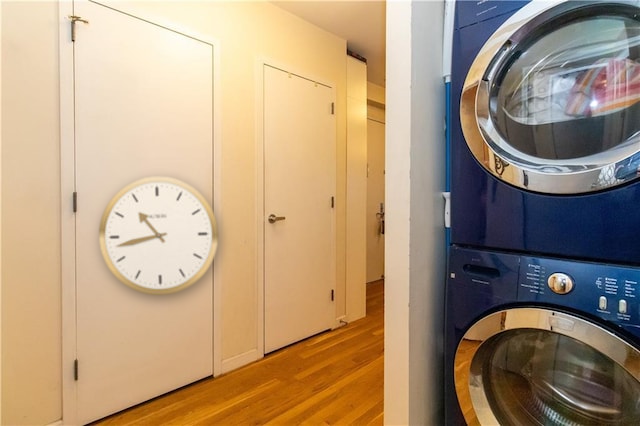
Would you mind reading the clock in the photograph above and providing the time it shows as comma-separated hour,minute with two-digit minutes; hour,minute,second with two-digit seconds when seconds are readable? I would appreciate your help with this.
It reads 10,43
